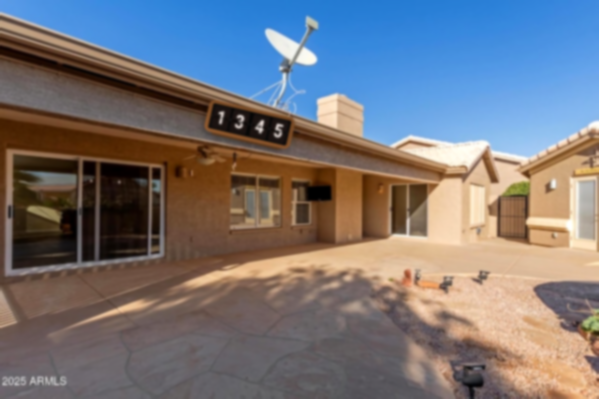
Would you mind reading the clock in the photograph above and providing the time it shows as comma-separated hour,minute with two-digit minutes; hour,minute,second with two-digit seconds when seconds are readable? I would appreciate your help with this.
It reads 13,45
